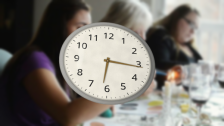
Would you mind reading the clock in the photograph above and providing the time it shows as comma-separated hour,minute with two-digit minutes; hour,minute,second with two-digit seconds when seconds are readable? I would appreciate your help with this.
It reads 6,16
